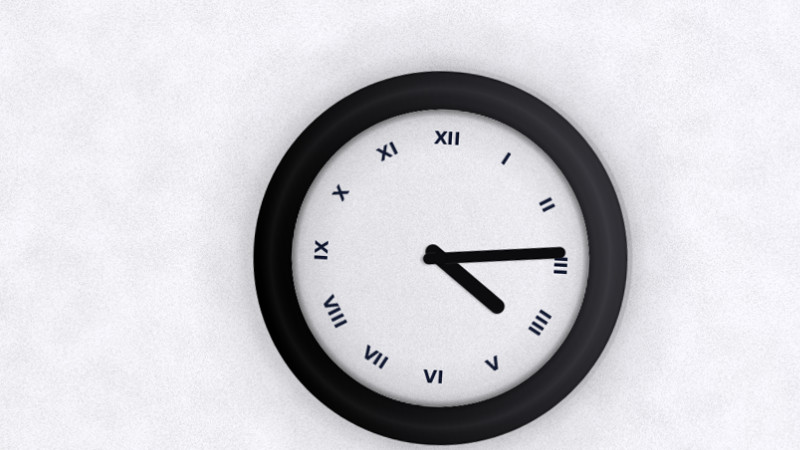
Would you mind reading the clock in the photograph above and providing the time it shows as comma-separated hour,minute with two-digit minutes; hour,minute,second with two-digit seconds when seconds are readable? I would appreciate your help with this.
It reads 4,14
